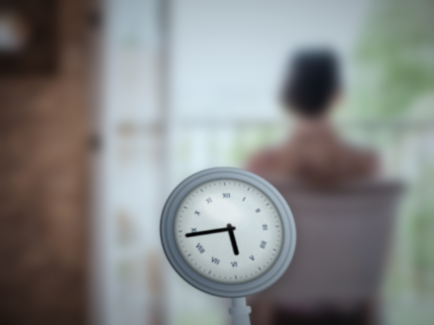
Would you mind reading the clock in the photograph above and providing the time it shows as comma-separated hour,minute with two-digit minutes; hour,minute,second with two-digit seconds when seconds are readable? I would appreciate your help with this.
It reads 5,44
